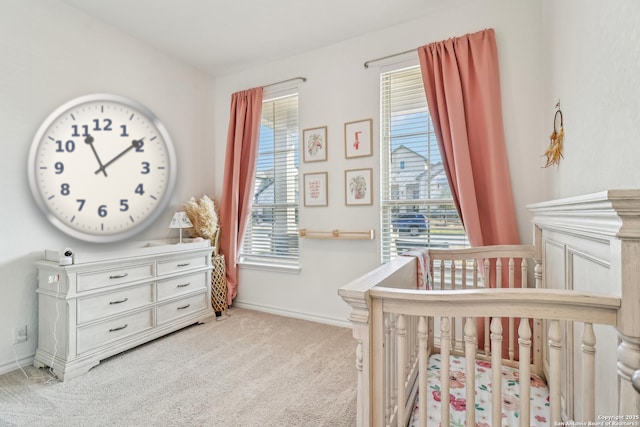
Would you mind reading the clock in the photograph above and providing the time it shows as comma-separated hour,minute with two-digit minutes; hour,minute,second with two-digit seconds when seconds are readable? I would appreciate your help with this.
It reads 11,09
